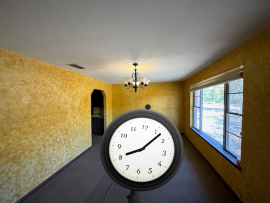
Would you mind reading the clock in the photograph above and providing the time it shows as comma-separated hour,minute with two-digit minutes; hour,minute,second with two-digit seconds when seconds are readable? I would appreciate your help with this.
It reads 8,07
